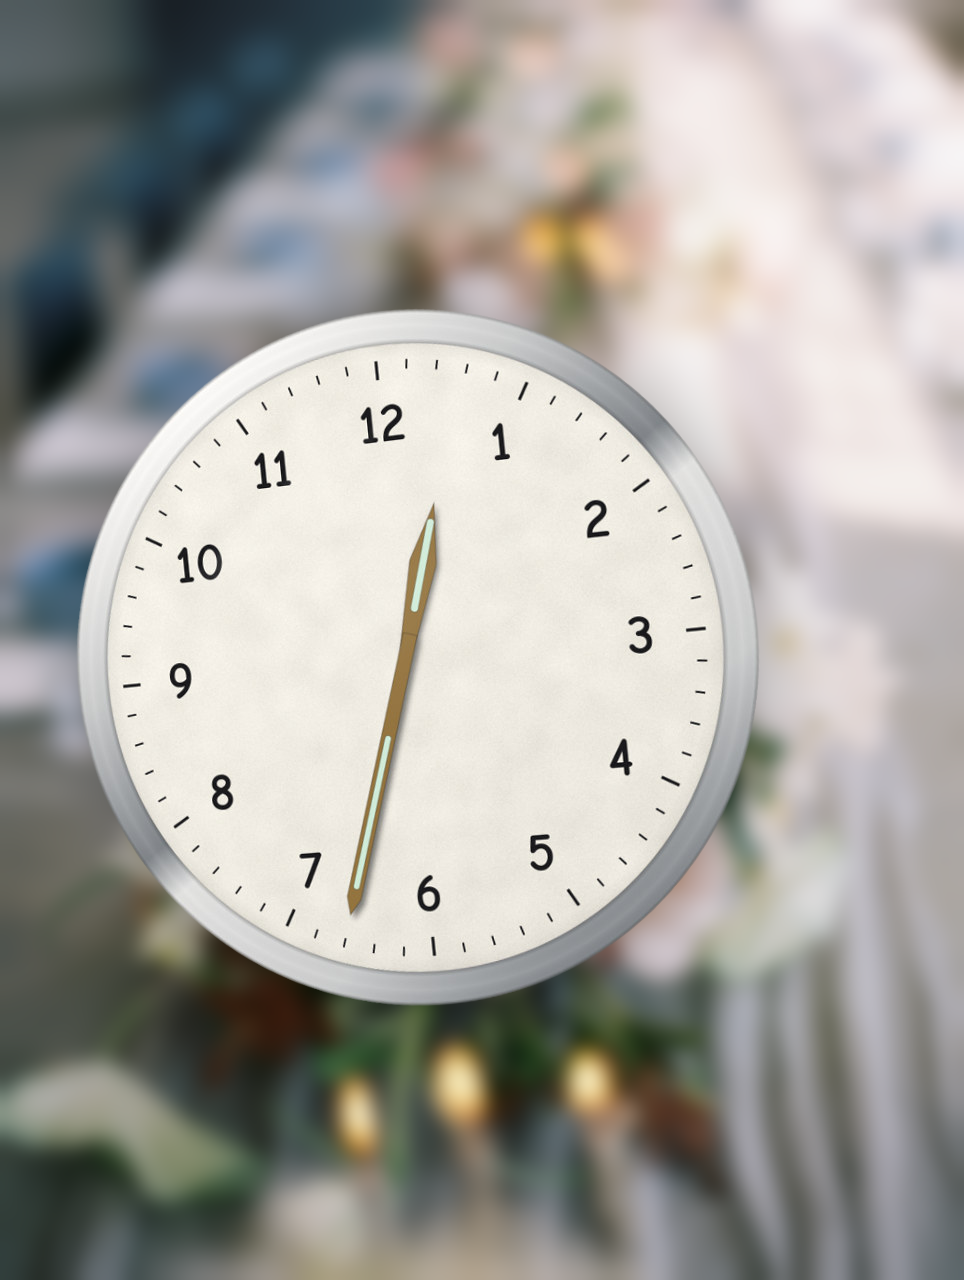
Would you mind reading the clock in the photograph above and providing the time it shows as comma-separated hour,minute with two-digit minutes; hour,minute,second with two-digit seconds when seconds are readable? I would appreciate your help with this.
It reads 12,33
